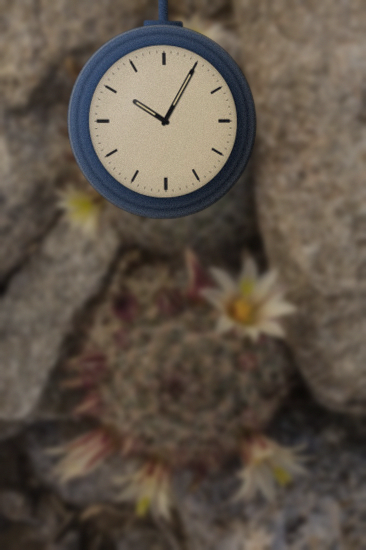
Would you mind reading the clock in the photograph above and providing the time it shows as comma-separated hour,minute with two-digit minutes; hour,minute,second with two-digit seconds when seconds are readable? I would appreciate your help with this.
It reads 10,05
